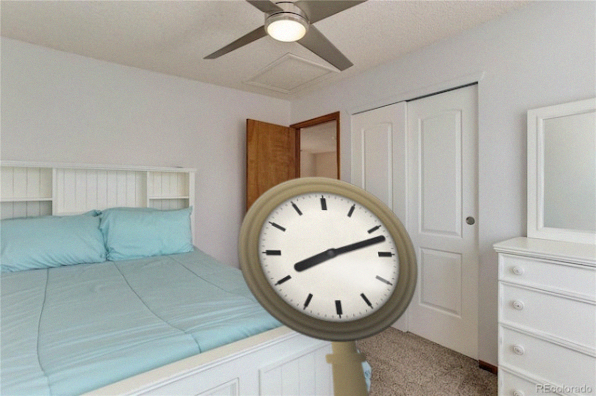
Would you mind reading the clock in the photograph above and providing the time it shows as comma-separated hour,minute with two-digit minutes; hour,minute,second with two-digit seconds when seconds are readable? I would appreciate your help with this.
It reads 8,12
